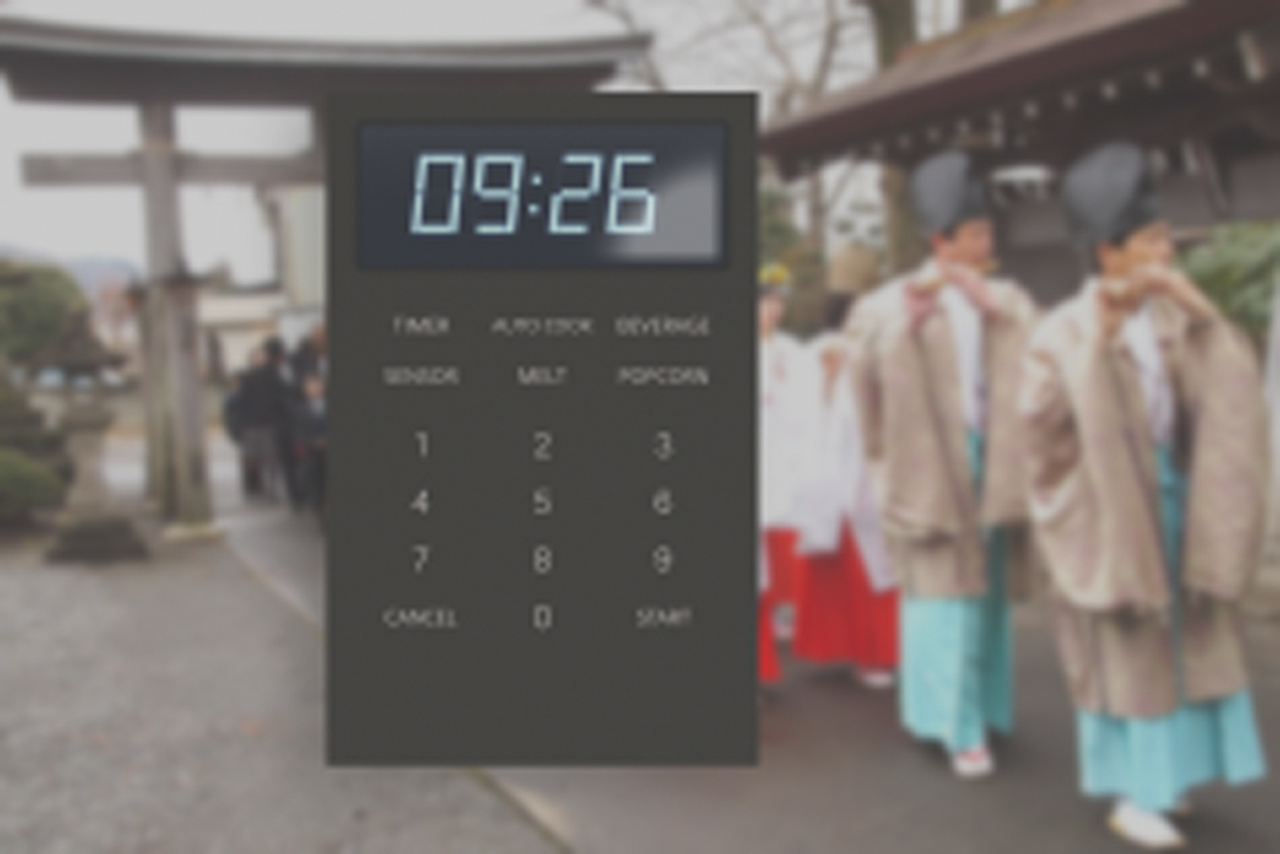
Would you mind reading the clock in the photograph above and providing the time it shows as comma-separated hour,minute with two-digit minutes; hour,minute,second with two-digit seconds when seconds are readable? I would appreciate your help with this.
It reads 9,26
